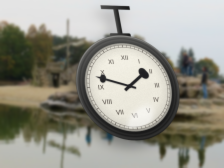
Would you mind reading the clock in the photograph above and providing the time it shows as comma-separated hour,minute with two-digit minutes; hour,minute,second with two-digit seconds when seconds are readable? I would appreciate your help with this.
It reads 1,48
